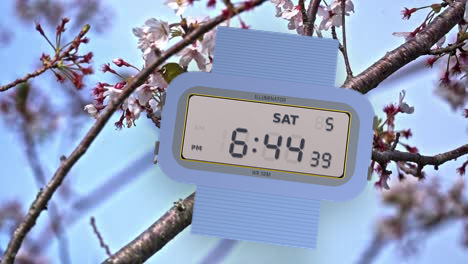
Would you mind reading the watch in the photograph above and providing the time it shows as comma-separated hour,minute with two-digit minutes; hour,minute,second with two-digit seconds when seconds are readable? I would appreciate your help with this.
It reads 6,44,39
